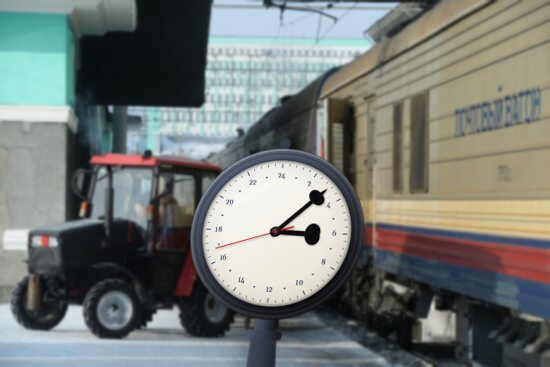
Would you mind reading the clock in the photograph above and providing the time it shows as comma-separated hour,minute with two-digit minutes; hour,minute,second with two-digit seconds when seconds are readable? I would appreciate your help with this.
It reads 6,07,42
